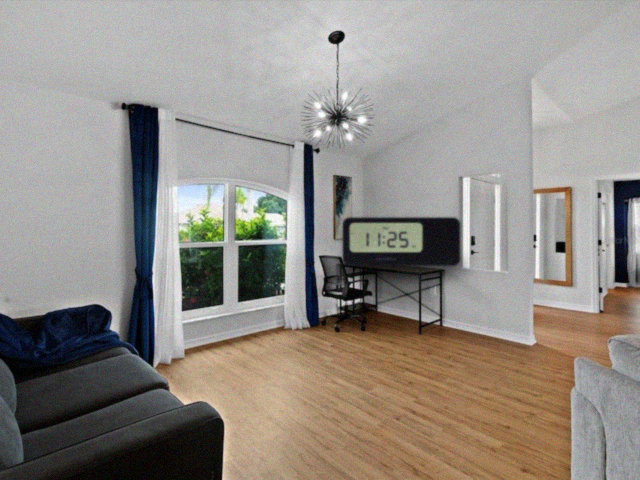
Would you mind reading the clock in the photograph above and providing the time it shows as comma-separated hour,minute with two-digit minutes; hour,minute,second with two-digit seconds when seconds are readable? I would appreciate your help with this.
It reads 11,25
